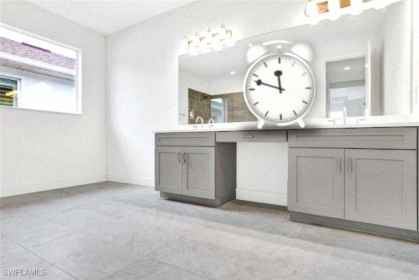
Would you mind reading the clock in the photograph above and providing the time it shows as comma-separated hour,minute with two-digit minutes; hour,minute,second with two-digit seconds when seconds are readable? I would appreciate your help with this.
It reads 11,48
